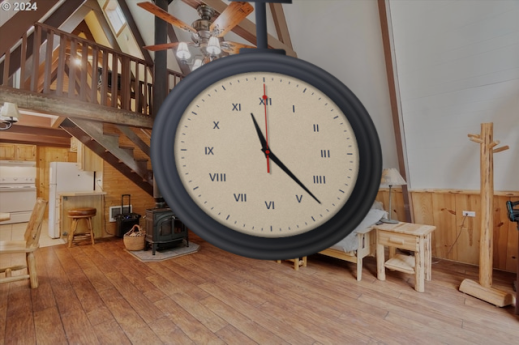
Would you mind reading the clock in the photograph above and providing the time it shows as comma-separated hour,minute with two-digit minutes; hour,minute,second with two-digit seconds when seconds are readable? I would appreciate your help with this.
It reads 11,23,00
